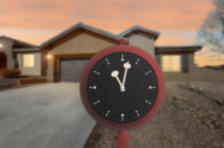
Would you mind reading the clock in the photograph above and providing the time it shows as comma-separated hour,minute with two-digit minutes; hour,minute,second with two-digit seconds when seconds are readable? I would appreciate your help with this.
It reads 11,02
